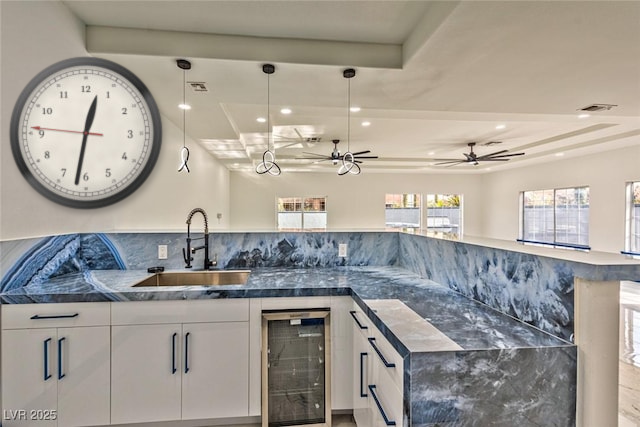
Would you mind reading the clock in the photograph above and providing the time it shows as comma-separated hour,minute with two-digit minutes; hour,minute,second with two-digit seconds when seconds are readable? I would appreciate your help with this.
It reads 12,31,46
